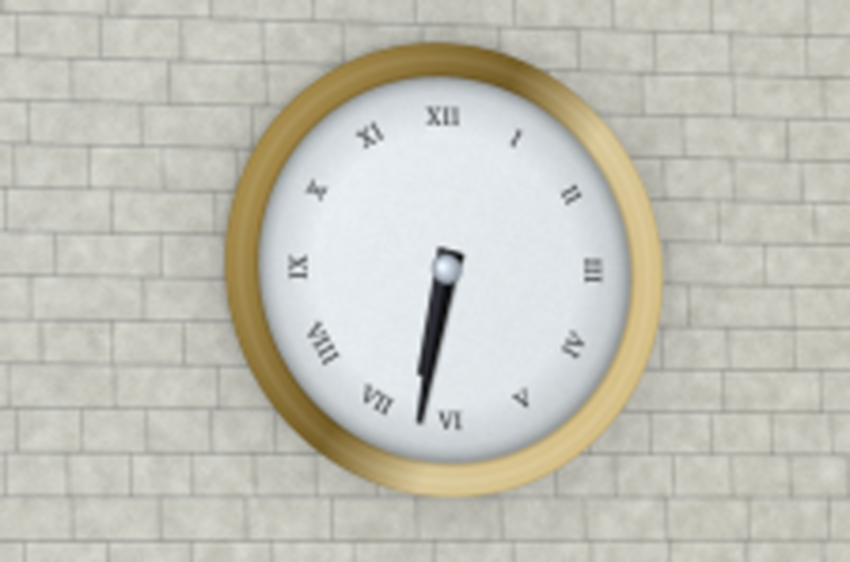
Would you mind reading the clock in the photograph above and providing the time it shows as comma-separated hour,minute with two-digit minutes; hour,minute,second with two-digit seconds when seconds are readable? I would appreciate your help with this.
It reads 6,32
